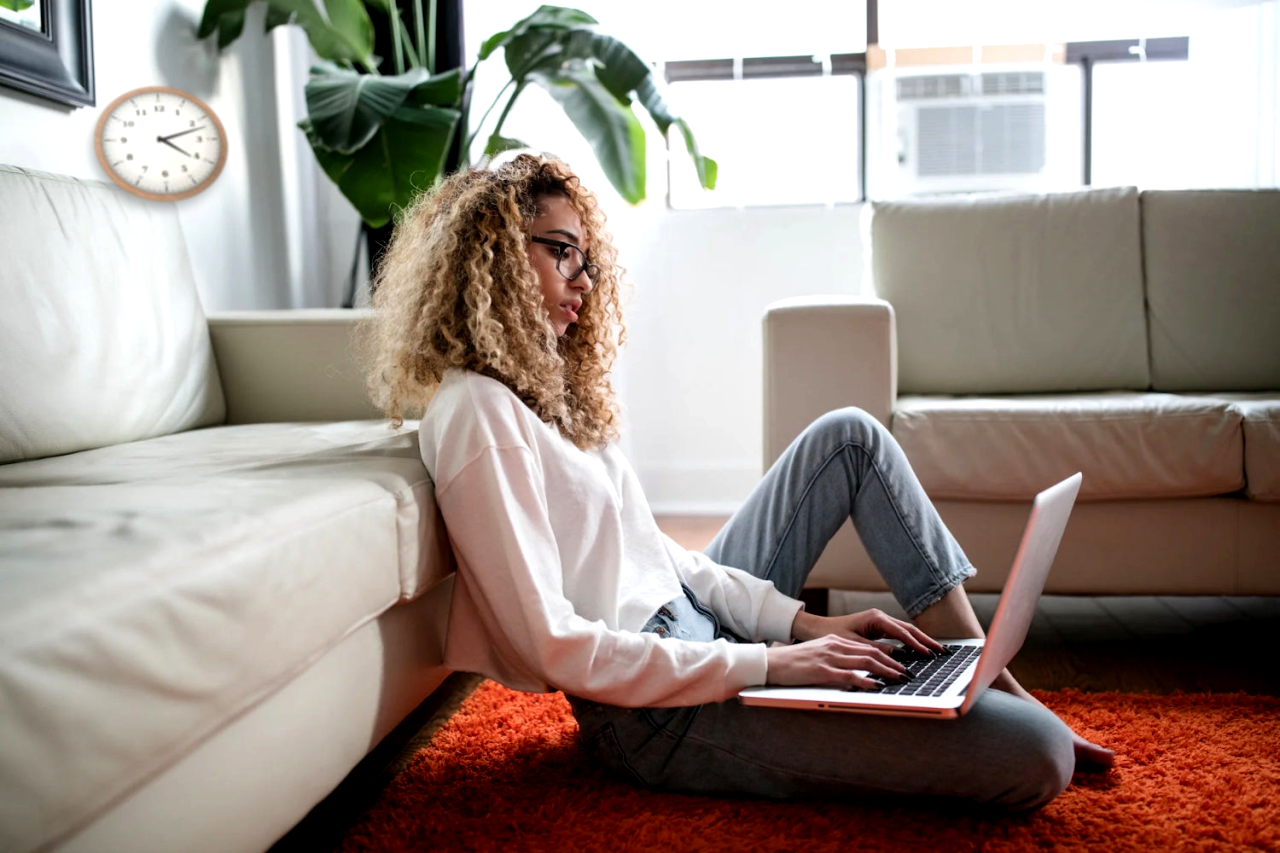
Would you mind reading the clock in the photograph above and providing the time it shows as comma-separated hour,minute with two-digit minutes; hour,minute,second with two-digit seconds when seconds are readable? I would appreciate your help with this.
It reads 4,12
